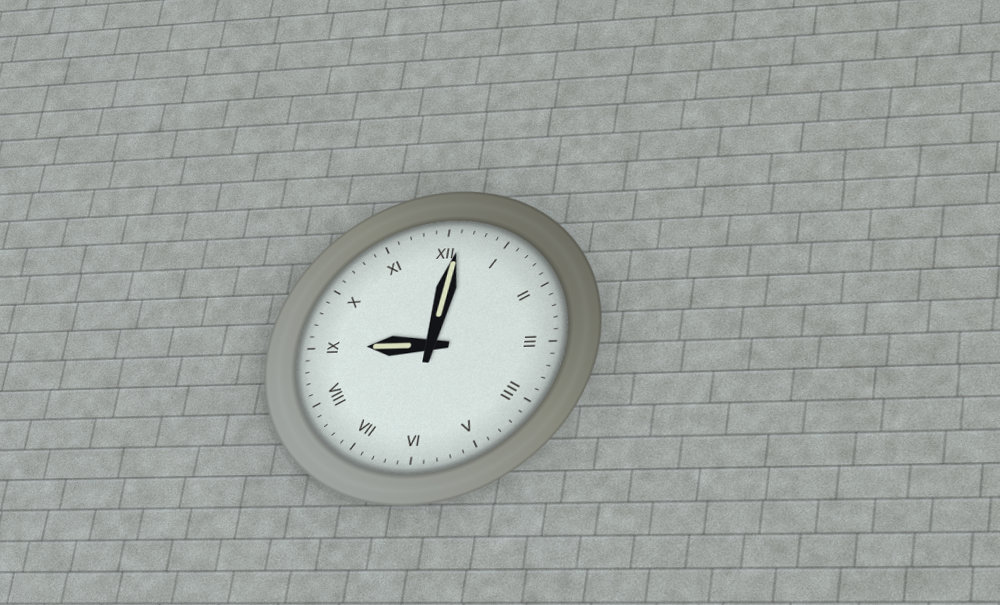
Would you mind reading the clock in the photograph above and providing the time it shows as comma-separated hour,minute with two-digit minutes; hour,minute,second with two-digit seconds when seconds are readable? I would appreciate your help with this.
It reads 9,01
